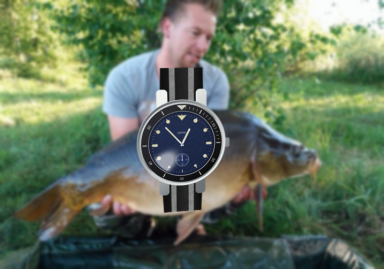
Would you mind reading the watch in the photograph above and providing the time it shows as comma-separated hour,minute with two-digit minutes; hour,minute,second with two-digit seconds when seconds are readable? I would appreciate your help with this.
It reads 12,53
